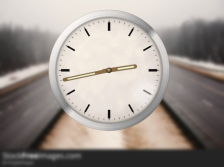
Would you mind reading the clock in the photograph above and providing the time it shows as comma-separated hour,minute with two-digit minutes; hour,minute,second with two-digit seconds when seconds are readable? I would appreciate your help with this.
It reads 2,43
